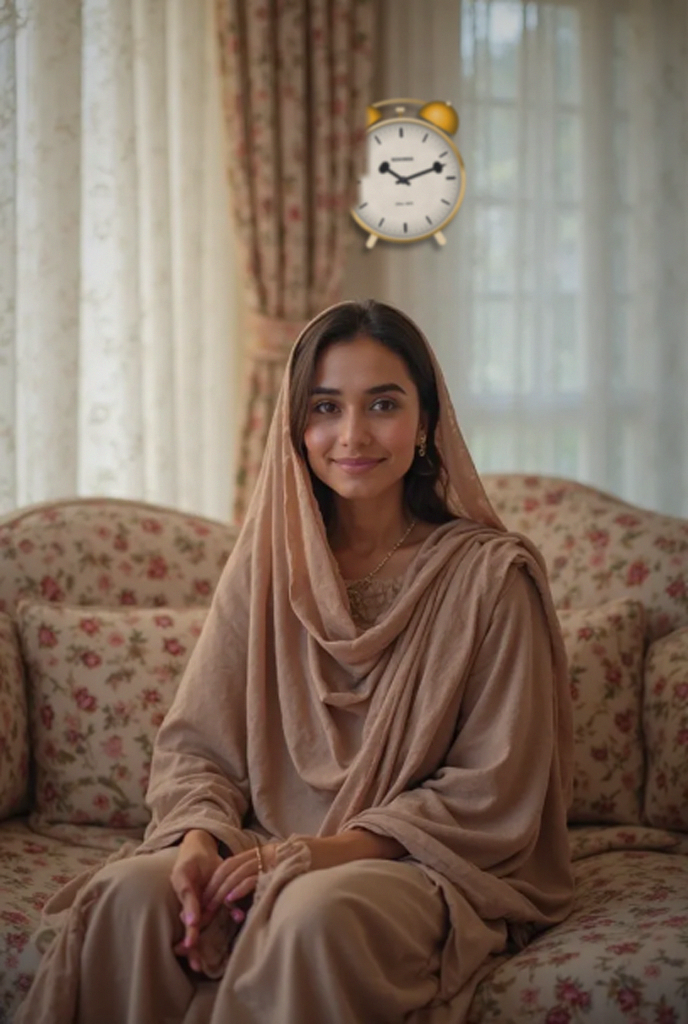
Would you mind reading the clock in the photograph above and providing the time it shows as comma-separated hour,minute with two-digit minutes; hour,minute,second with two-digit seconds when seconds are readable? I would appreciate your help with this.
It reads 10,12
